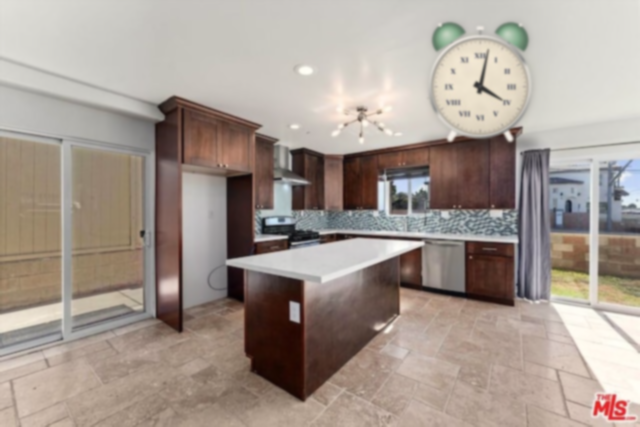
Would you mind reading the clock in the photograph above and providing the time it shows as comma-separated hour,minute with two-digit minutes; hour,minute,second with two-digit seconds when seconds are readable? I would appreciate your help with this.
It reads 4,02
